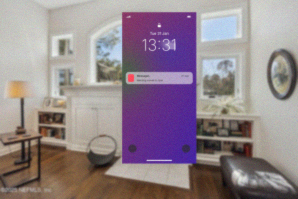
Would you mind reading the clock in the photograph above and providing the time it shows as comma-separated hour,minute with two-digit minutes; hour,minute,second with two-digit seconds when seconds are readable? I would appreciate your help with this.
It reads 13,31
